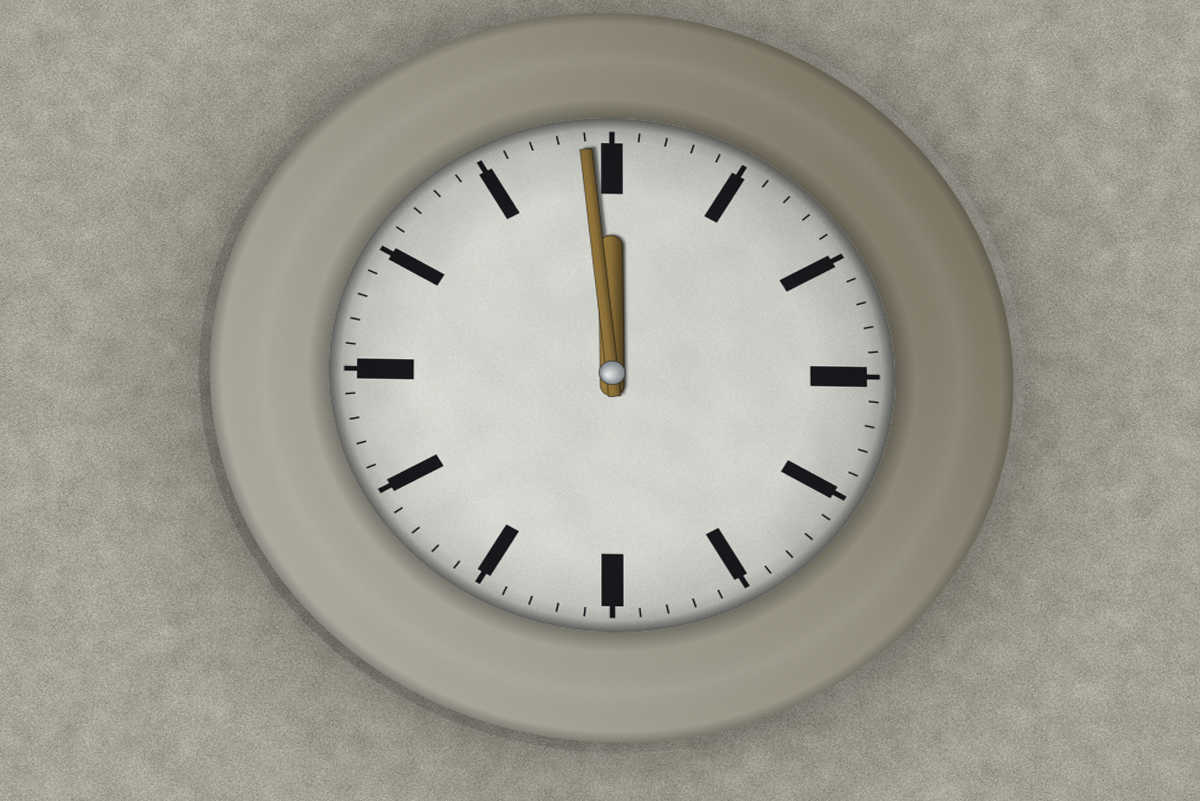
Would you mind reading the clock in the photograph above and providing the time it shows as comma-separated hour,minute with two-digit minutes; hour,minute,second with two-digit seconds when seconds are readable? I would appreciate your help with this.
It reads 11,59
